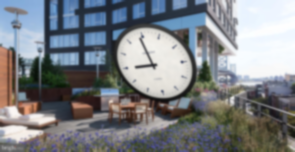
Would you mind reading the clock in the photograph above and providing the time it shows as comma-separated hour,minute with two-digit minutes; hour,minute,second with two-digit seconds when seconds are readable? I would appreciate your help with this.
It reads 8,59
